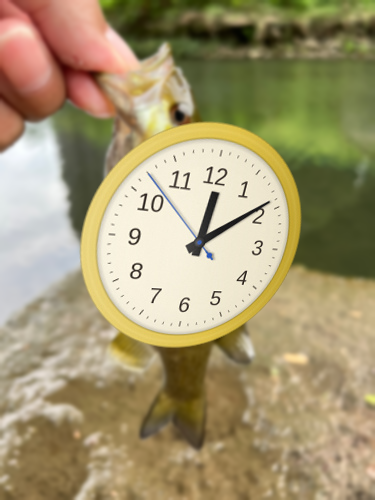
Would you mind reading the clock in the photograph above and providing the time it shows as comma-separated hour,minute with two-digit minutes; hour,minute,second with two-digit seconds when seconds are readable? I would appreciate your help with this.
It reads 12,08,52
